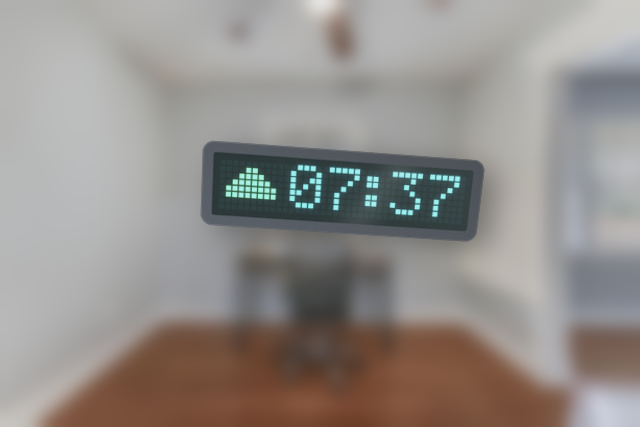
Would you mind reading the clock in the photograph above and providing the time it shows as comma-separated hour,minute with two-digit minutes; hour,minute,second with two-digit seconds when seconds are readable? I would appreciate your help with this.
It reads 7,37
